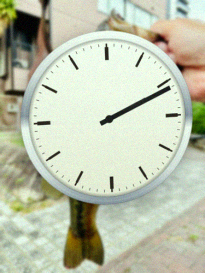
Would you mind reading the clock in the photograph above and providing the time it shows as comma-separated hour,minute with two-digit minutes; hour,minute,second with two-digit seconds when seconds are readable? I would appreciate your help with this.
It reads 2,11
